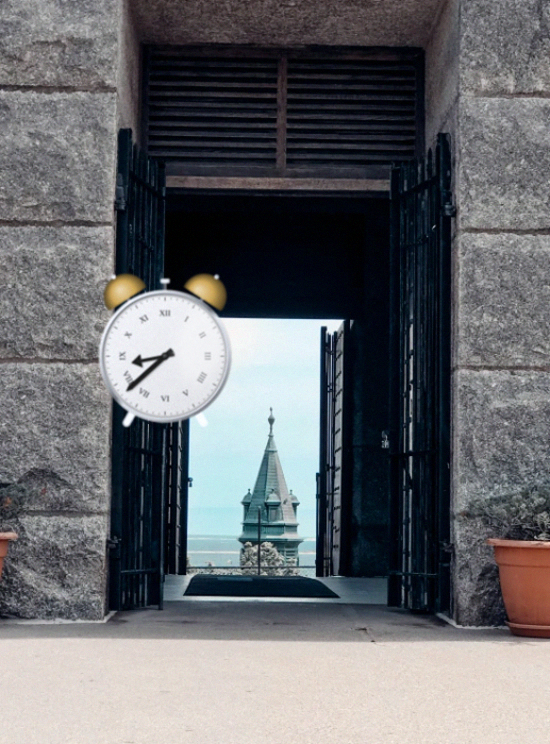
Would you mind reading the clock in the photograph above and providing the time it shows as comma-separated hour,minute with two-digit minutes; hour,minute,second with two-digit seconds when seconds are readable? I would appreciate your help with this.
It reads 8,38
